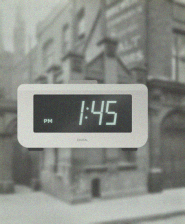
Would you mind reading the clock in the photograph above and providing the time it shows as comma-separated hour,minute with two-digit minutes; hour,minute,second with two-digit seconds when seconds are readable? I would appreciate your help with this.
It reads 1,45
